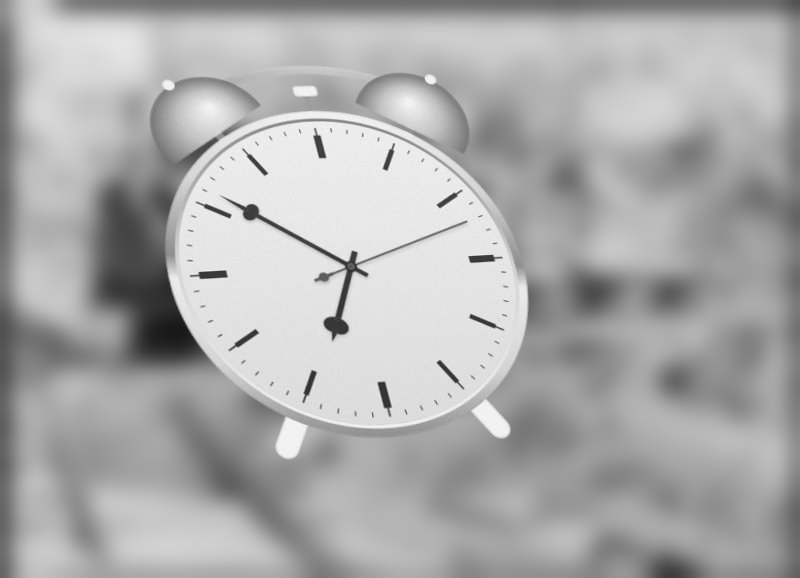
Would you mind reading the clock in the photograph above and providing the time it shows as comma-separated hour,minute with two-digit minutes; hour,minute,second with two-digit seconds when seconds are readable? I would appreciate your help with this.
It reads 6,51,12
